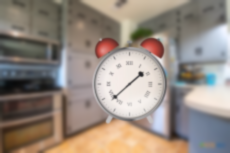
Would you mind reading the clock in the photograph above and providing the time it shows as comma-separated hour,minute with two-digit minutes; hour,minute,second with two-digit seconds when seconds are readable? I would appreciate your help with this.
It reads 1,38
